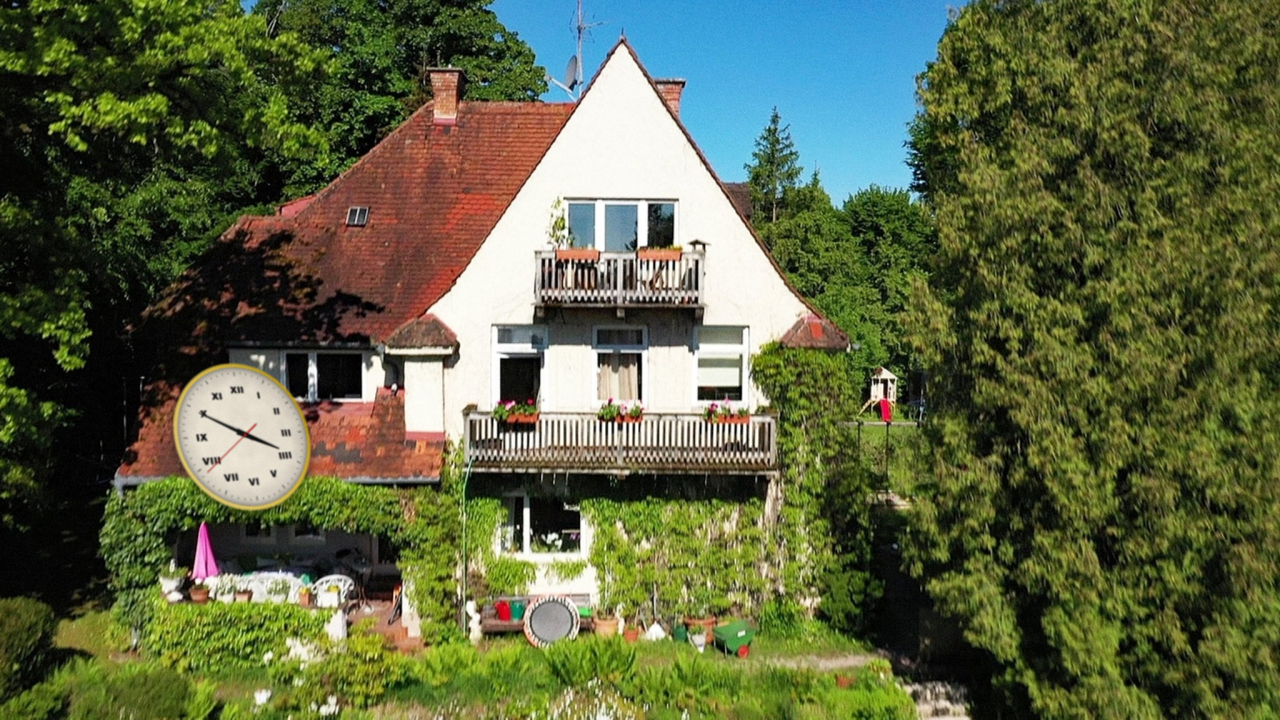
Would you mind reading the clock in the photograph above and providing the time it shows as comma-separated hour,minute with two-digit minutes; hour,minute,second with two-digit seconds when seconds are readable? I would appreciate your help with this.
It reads 3,49,39
